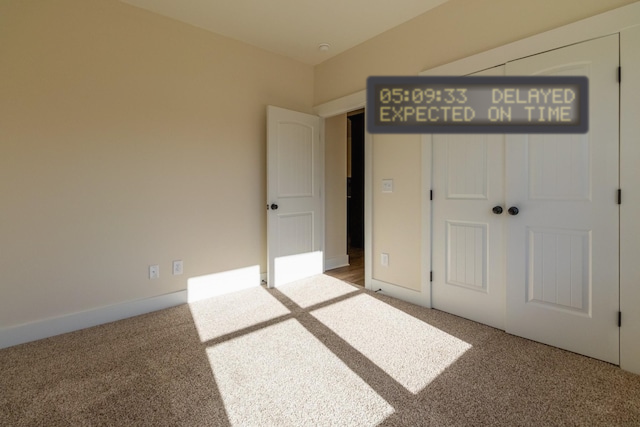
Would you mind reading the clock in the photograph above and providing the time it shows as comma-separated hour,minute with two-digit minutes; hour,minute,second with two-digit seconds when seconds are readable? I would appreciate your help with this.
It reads 5,09,33
